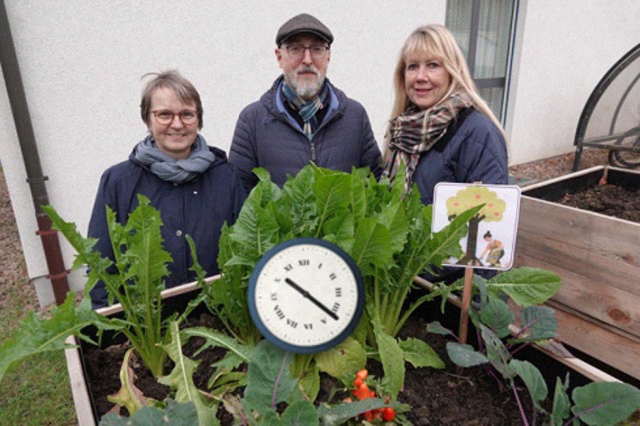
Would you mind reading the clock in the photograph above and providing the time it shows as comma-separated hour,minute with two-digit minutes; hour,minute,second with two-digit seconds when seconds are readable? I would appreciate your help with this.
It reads 10,22
